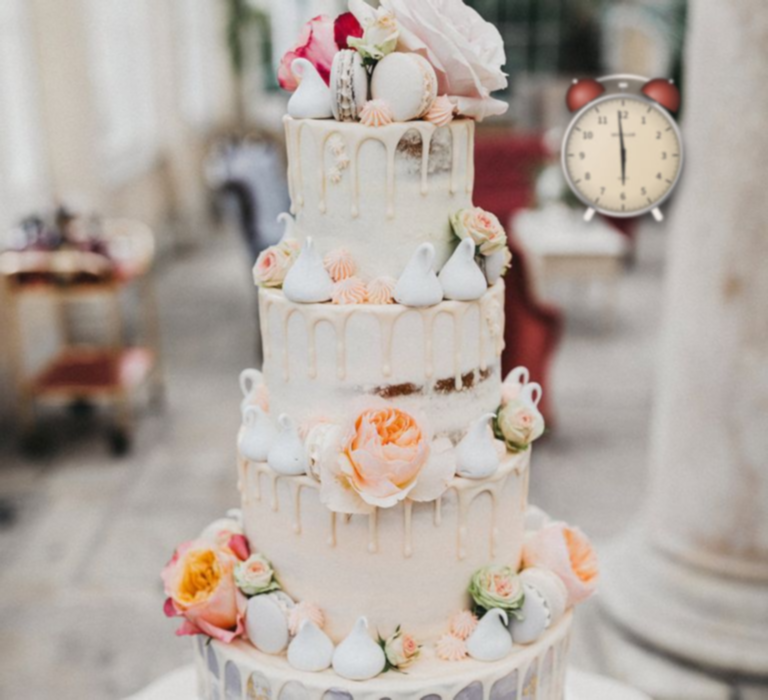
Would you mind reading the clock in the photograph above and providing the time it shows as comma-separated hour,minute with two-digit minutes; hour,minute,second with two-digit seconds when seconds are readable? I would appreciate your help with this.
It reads 5,59
